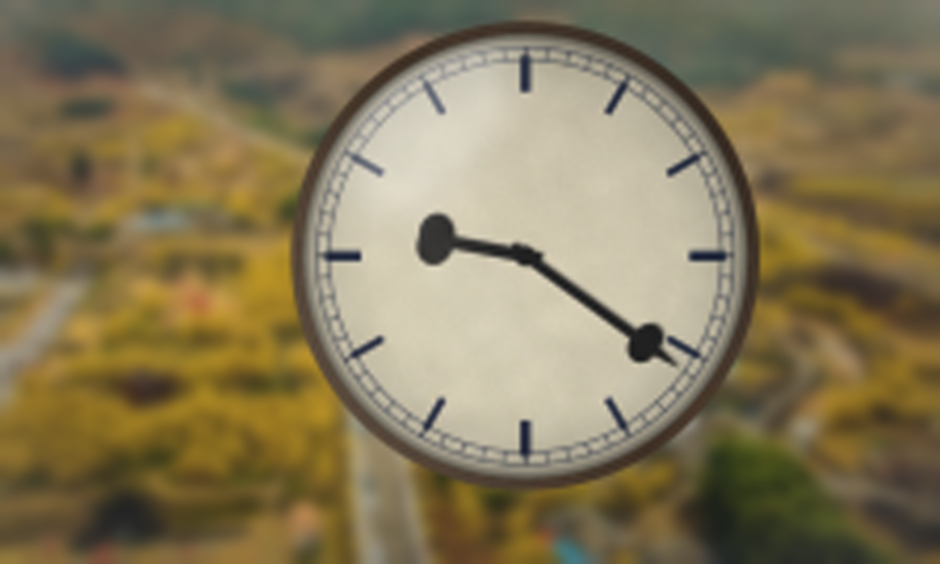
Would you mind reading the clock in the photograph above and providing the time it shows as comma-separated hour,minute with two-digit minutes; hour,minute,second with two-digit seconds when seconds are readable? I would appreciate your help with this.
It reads 9,21
